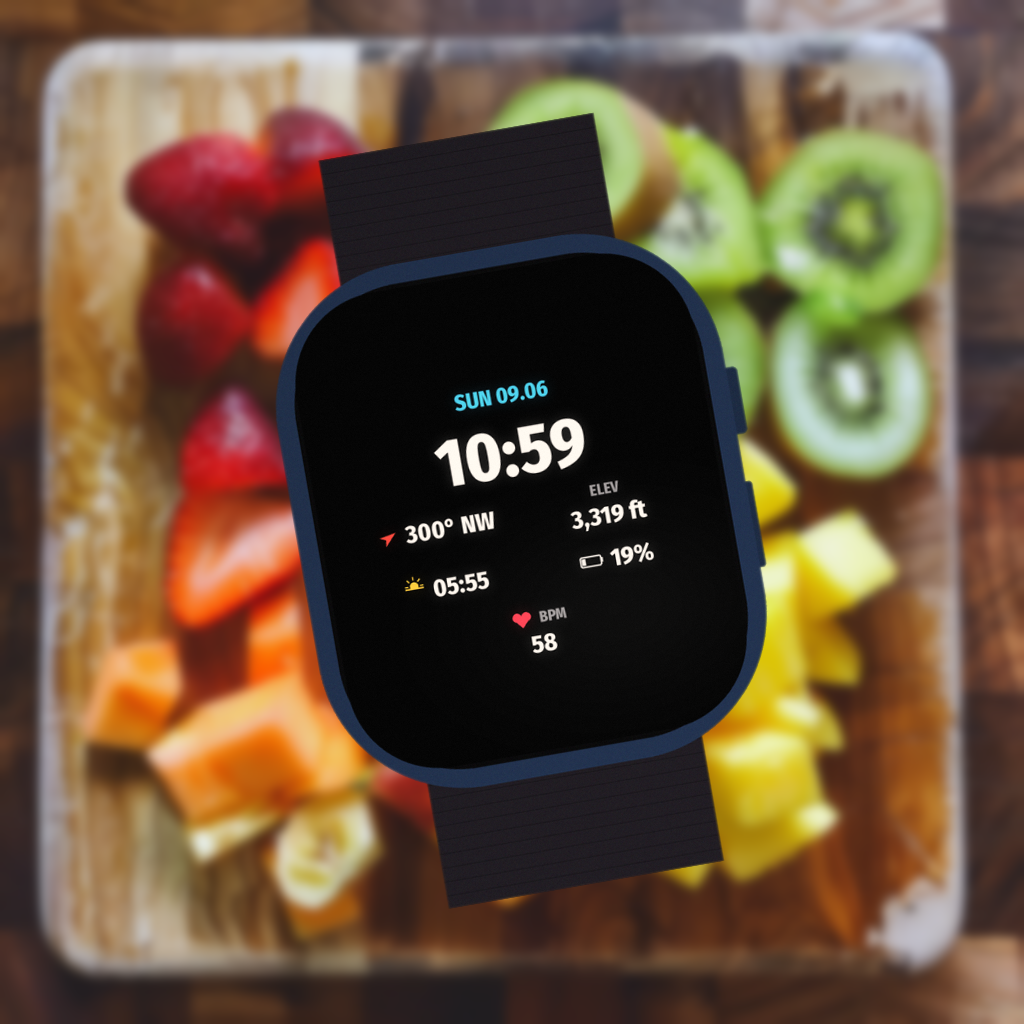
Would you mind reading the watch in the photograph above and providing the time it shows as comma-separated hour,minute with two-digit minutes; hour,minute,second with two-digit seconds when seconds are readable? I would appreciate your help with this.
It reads 10,59
